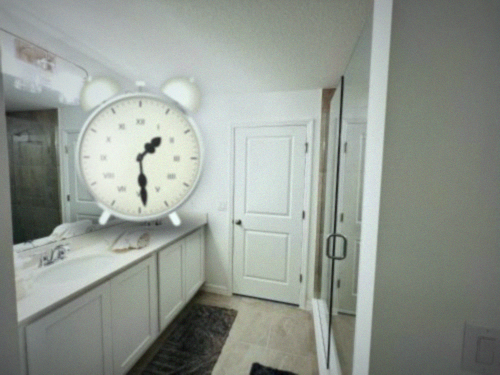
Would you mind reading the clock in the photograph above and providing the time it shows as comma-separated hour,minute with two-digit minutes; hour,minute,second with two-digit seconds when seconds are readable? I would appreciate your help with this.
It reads 1,29
